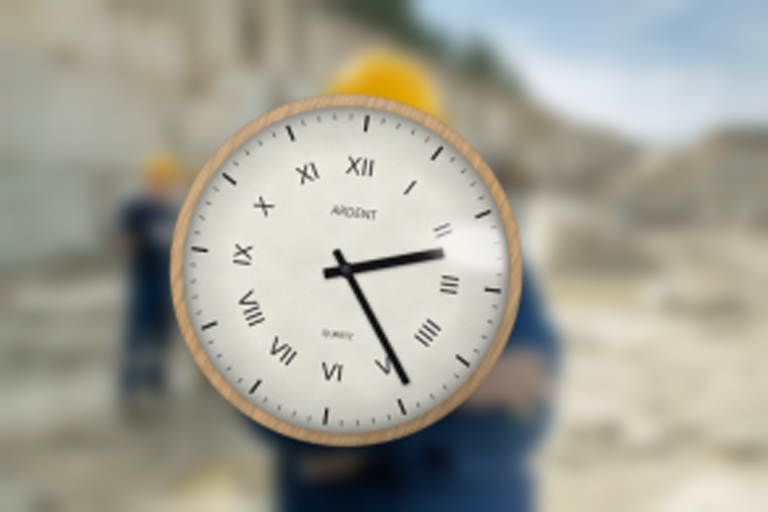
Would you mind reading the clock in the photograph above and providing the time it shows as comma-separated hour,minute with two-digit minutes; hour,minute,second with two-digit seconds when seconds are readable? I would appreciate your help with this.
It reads 2,24
